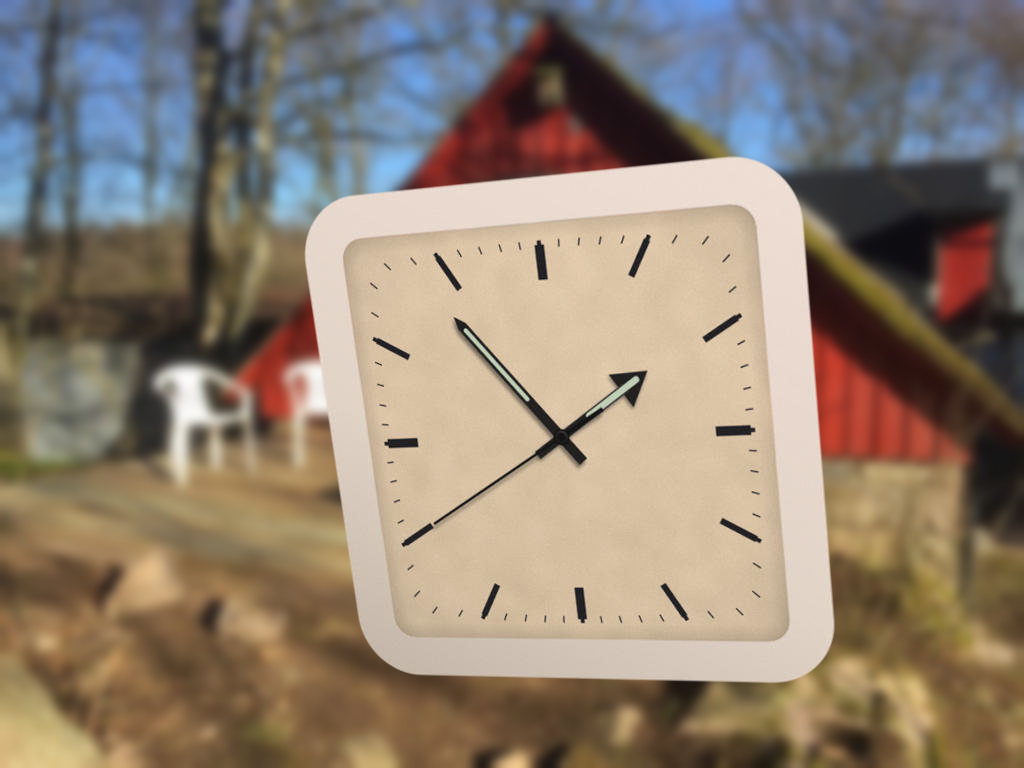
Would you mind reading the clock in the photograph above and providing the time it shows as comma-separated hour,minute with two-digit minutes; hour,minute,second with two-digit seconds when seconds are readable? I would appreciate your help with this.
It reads 1,53,40
